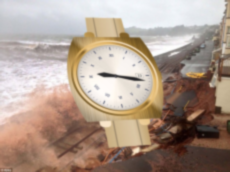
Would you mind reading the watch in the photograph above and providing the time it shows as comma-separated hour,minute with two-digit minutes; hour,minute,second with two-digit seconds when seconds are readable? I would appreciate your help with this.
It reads 9,17
